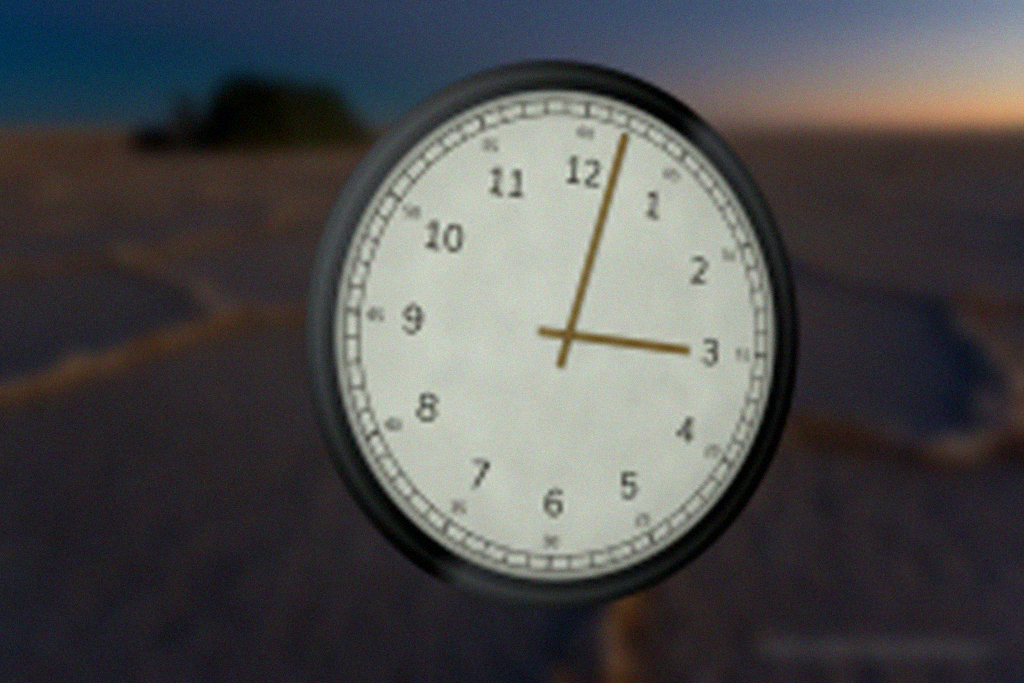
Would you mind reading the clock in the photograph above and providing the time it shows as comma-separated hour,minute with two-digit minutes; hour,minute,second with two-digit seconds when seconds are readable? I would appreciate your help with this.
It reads 3,02
